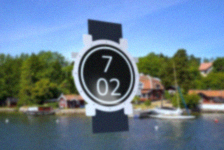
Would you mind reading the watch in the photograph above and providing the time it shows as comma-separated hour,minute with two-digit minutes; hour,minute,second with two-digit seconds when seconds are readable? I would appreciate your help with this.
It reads 7,02
